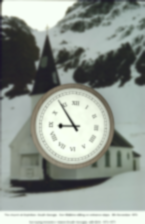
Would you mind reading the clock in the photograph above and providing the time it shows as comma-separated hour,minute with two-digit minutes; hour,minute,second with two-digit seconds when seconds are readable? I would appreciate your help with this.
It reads 8,54
